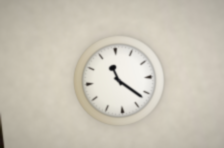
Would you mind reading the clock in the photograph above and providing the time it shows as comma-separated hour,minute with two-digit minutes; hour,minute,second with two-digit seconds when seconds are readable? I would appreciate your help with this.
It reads 11,22
